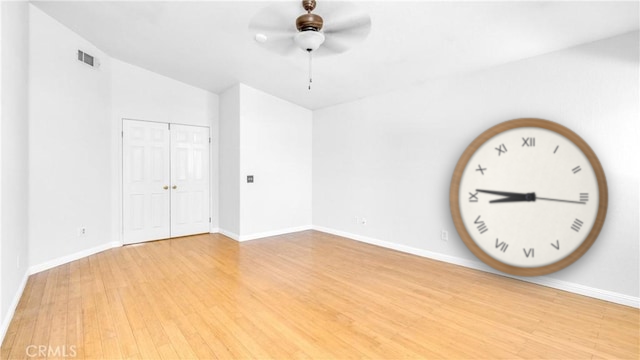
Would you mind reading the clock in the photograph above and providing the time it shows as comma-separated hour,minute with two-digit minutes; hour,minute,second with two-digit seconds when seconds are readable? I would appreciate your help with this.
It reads 8,46,16
